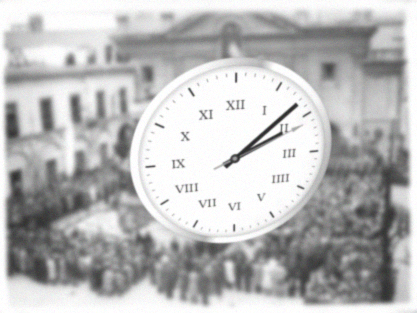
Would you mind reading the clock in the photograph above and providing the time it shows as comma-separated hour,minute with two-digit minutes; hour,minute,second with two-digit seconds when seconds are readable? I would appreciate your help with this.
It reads 2,08,11
